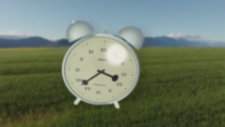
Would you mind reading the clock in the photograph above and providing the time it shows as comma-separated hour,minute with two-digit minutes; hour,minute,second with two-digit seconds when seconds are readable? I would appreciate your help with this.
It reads 3,38
